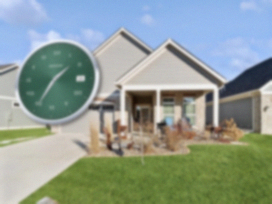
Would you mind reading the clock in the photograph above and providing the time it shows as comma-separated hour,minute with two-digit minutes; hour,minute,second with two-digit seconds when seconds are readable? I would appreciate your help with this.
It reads 1,35
